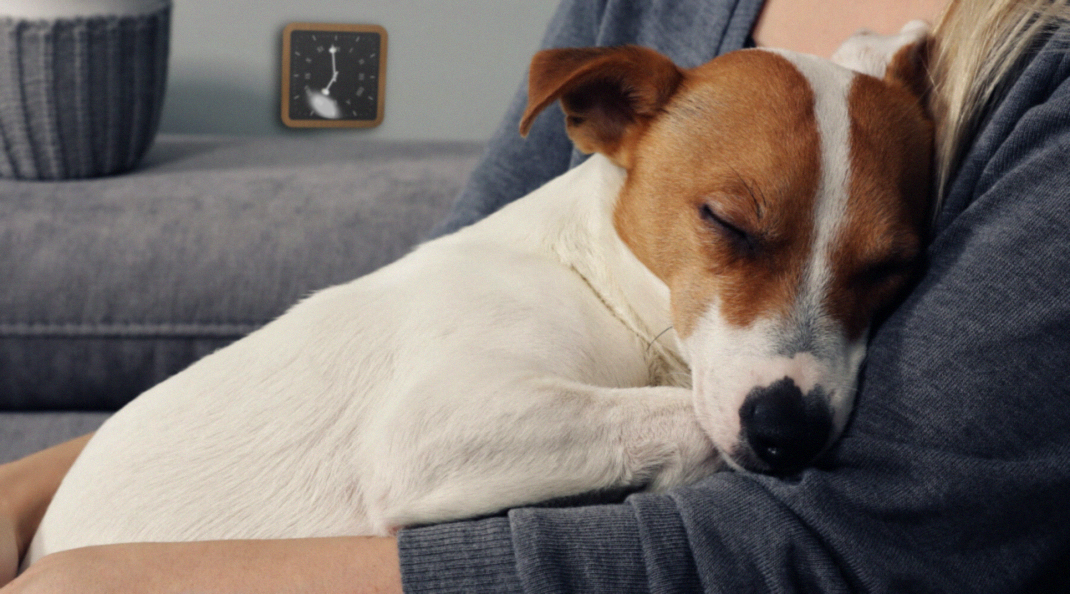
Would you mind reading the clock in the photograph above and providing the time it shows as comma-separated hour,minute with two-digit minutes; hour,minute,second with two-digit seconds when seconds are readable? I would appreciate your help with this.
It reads 6,59
